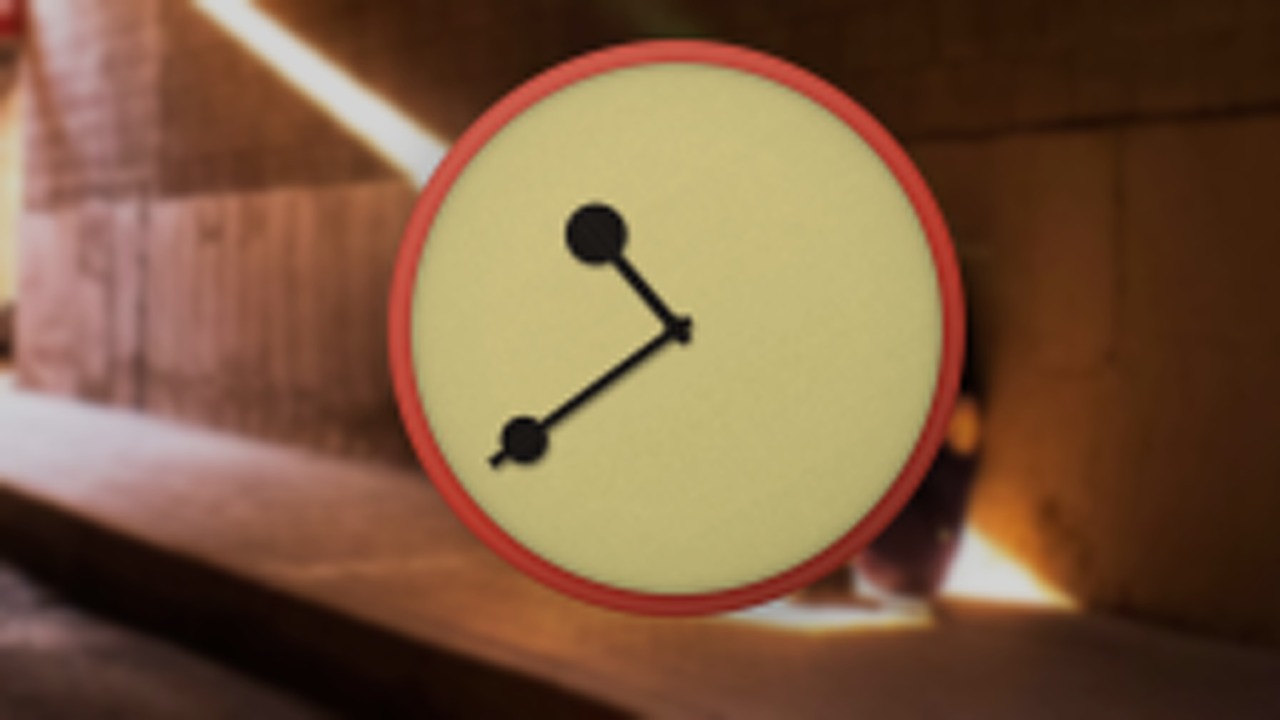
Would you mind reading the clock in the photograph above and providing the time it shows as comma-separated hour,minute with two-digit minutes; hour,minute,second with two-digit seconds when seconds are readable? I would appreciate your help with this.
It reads 10,39
